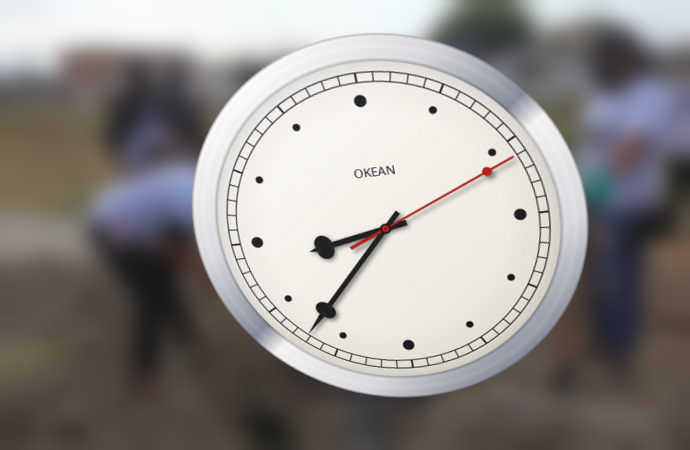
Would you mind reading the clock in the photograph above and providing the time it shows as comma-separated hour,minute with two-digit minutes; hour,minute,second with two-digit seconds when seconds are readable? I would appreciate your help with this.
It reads 8,37,11
